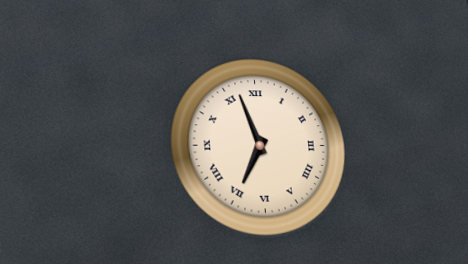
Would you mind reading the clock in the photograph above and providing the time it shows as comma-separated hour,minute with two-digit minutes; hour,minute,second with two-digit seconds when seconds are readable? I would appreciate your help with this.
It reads 6,57
